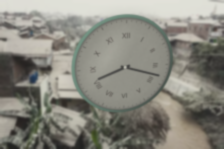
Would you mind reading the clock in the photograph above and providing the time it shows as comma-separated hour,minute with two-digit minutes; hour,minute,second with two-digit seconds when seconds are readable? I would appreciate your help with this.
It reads 8,18
